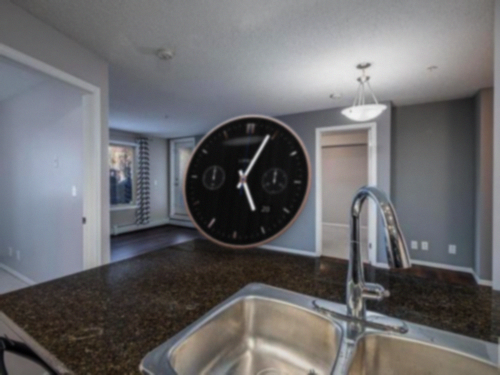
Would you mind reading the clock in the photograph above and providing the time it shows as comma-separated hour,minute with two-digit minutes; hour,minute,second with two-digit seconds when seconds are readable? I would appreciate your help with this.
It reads 5,04
